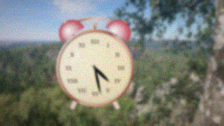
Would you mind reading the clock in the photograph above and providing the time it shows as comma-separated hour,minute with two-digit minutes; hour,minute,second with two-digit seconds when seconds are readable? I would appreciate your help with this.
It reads 4,28
